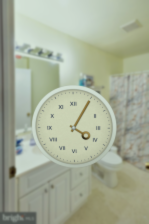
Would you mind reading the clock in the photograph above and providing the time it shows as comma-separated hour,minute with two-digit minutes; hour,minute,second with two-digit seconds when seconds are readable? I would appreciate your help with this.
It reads 4,05
